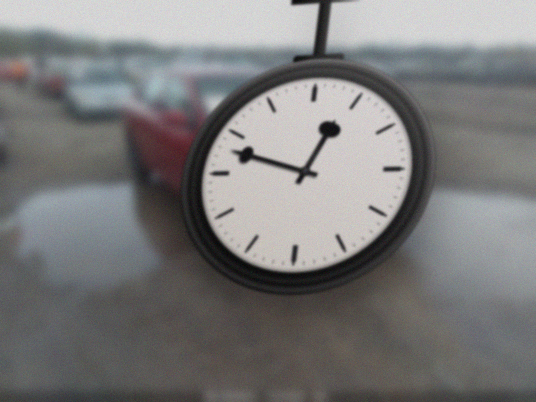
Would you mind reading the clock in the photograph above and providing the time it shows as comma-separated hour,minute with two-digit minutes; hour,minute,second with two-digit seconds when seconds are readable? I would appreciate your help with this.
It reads 12,48
